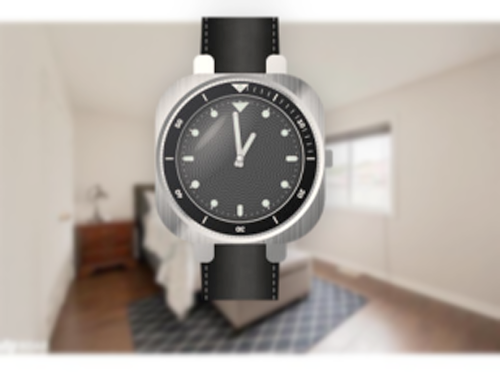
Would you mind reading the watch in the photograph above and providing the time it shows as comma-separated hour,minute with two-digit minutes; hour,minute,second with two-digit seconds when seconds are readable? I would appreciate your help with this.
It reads 12,59
